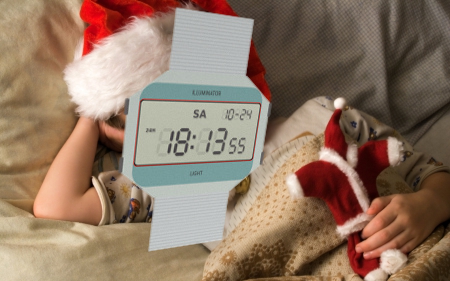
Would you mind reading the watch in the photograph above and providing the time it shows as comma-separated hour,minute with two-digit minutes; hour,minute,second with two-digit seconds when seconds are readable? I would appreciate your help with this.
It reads 18,13,55
